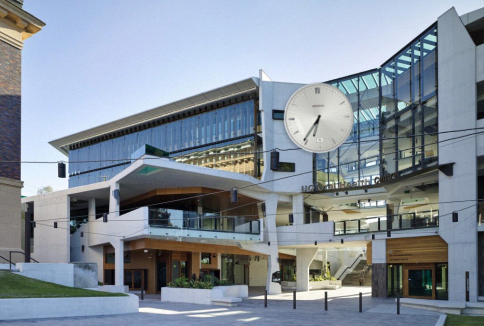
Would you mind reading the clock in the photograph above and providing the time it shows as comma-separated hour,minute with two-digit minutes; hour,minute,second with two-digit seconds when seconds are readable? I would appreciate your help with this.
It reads 6,36
